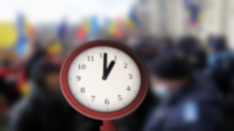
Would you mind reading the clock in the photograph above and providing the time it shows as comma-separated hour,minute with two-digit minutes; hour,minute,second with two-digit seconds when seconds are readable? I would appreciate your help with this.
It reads 1,01
